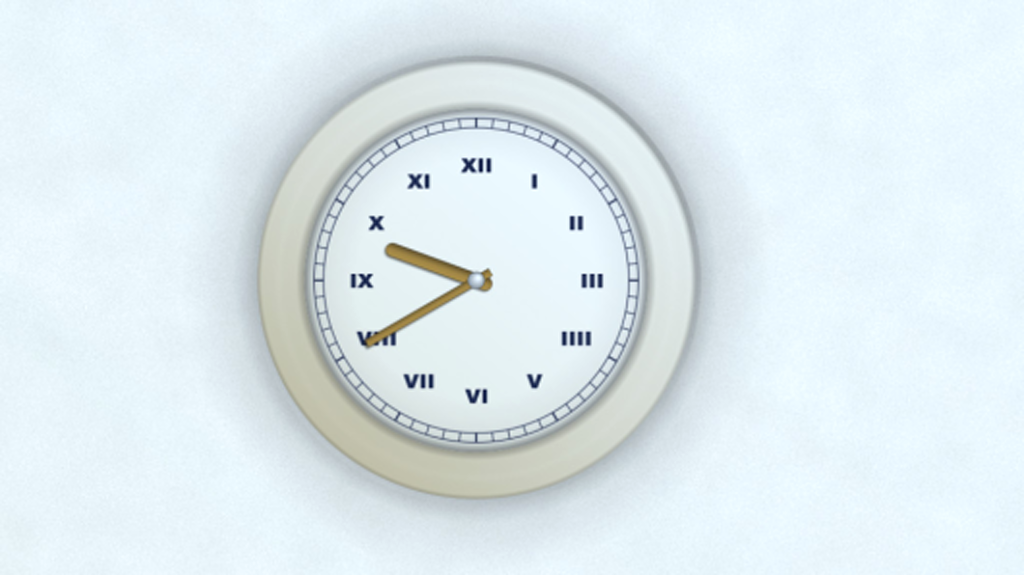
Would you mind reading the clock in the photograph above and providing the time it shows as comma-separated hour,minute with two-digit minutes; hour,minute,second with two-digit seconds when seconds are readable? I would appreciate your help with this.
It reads 9,40
